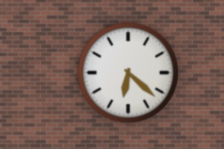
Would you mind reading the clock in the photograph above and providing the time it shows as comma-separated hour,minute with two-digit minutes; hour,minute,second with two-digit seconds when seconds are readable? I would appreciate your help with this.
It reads 6,22
